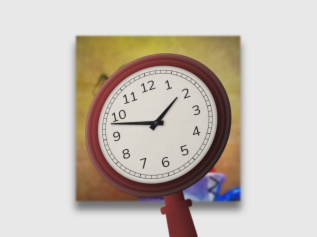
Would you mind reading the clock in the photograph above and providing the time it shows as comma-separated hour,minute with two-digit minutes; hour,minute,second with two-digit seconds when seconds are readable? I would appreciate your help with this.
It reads 1,48
